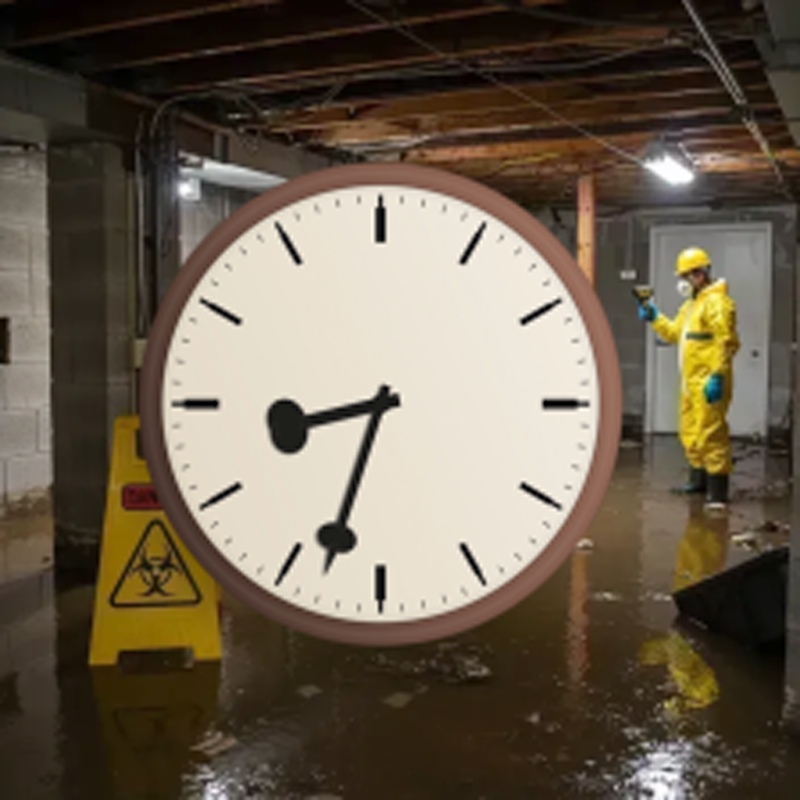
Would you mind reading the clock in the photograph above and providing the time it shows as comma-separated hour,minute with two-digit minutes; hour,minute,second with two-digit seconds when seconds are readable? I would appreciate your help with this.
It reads 8,33
